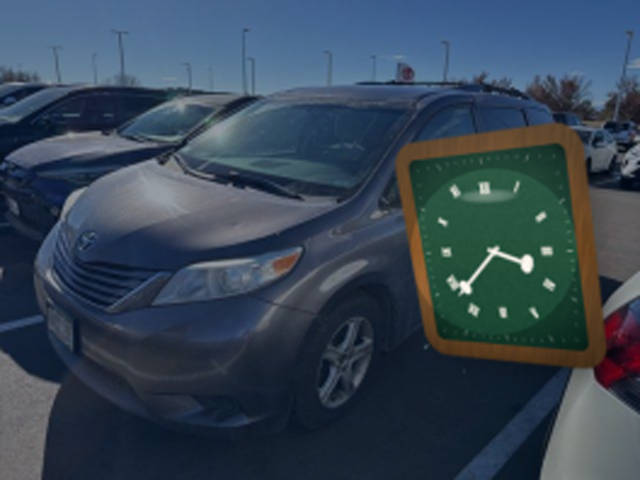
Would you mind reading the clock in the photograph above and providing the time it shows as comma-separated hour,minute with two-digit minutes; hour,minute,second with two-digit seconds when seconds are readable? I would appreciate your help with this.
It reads 3,38
